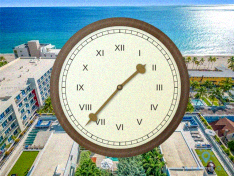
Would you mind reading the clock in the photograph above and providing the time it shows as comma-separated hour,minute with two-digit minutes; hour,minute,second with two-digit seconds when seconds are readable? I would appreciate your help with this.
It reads 1,37
